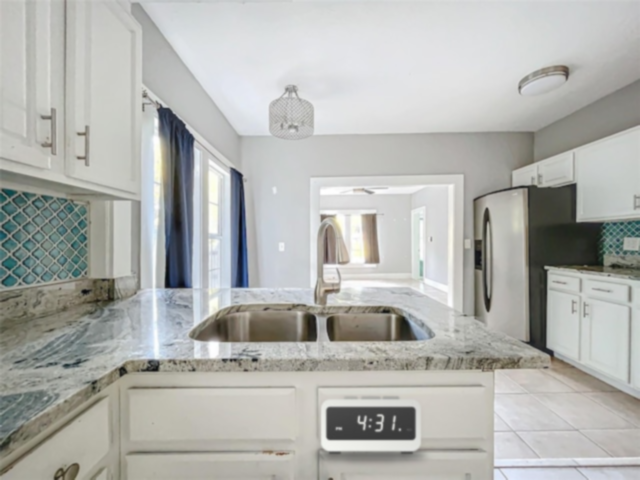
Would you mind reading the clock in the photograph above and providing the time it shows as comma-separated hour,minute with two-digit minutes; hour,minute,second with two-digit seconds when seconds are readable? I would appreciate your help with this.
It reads 4,31
